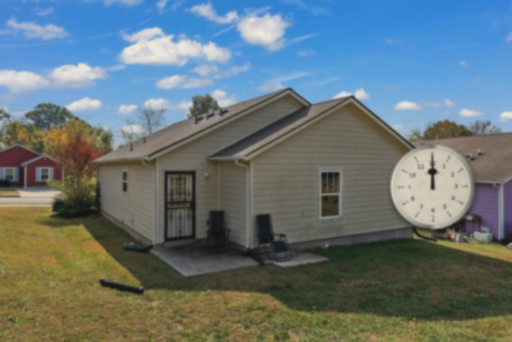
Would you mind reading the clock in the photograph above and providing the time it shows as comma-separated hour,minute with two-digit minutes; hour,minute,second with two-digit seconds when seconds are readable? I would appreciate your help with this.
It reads 12,00
